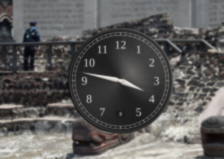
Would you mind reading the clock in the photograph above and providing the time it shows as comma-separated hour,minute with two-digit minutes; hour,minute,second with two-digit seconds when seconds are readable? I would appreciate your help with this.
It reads 3,47
